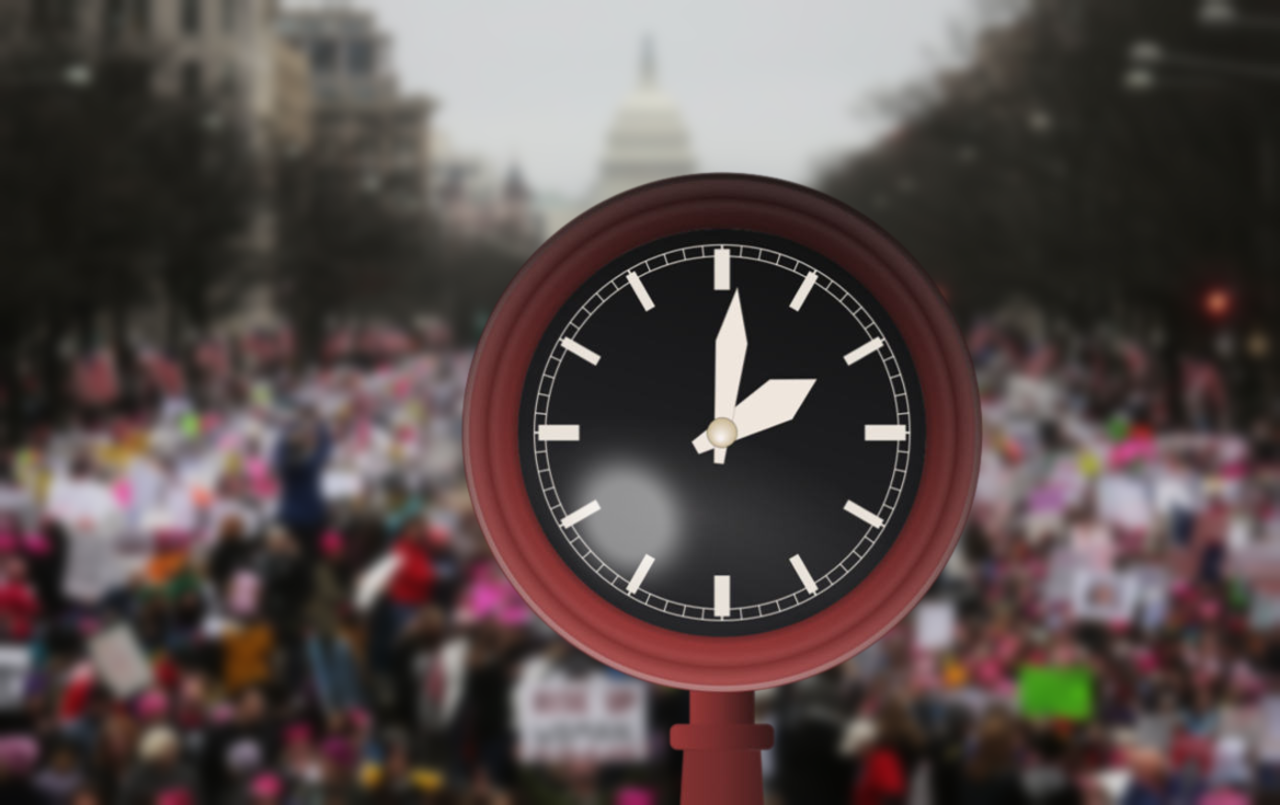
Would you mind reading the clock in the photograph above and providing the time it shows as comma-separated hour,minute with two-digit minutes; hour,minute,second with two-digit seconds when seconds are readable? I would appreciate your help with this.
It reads 2,01
